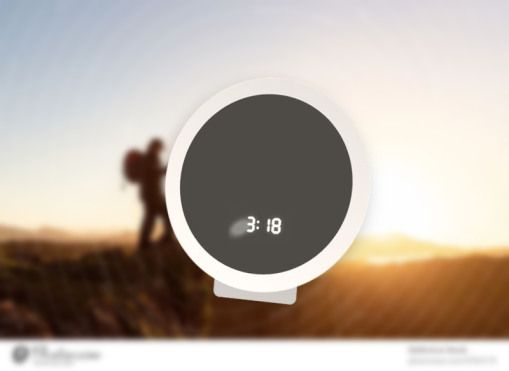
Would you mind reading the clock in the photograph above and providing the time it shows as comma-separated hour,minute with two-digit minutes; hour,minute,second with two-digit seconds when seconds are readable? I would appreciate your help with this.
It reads 3,18
